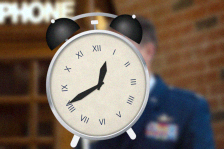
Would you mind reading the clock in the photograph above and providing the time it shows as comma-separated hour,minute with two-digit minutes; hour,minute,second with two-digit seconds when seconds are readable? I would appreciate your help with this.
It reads 12,41
